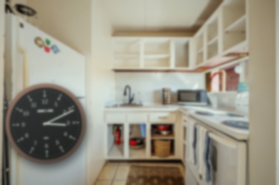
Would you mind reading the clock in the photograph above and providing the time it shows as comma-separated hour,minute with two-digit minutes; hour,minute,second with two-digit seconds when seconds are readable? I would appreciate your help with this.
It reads 3,11
